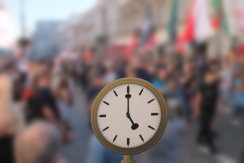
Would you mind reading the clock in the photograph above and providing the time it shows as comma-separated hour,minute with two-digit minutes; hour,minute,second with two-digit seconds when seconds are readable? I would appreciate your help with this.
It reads 5,00
